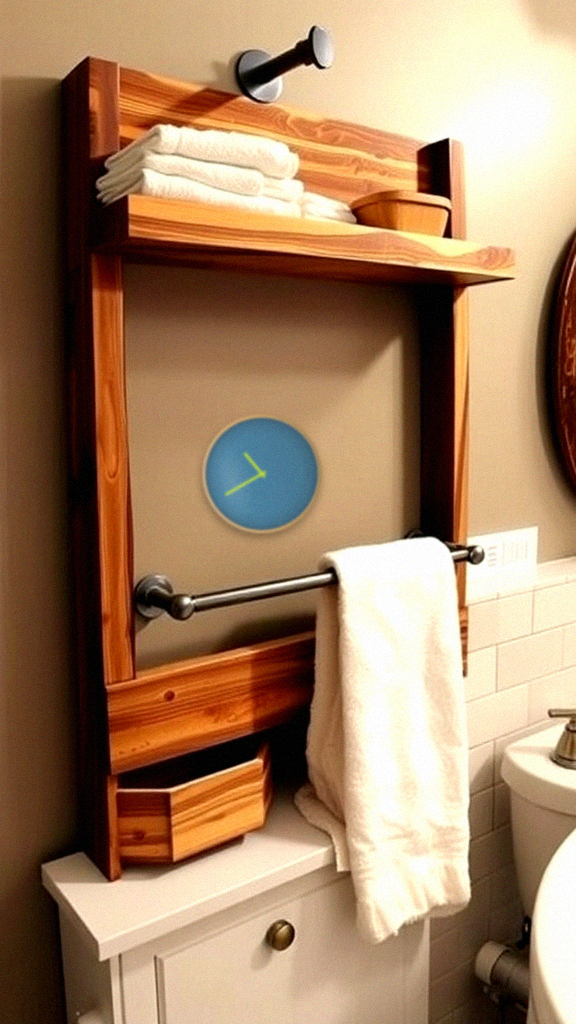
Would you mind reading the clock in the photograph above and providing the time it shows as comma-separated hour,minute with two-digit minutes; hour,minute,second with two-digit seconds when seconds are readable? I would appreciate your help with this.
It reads 10,40
